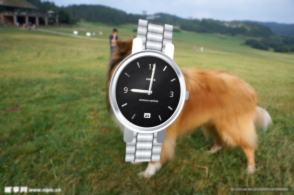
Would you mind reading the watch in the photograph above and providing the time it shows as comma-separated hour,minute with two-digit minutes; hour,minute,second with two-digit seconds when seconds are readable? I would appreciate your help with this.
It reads 9,01
